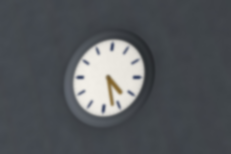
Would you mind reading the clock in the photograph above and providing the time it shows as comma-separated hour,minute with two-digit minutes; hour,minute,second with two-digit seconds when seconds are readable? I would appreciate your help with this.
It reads 4,27
